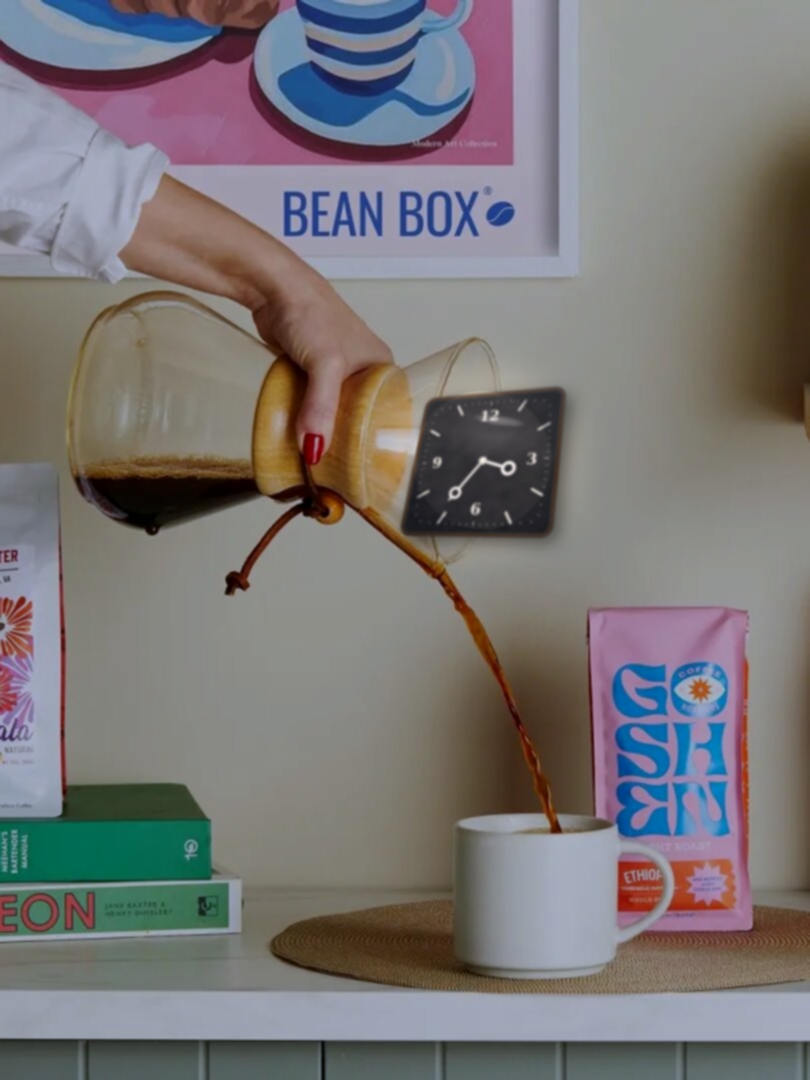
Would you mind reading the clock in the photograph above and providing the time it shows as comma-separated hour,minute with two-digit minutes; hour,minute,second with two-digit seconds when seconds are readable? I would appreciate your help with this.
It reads 3,36
